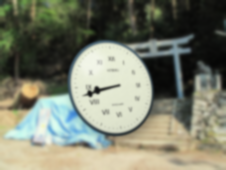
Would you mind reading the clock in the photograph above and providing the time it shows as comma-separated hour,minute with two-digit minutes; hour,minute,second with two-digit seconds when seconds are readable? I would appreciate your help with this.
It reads 8,43
